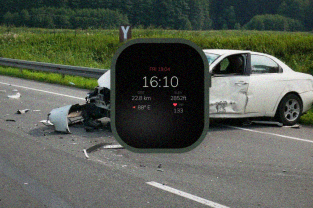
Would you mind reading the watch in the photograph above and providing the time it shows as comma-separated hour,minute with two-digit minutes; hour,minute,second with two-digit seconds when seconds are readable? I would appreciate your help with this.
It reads 16,10
